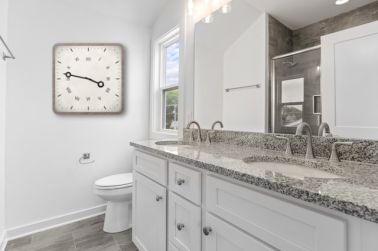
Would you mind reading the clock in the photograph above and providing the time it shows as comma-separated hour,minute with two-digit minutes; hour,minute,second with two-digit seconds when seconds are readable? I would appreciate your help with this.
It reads 3,47
